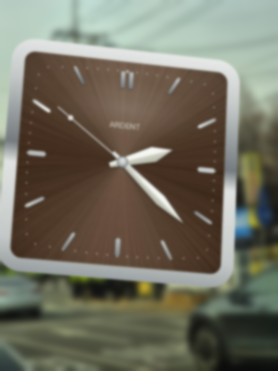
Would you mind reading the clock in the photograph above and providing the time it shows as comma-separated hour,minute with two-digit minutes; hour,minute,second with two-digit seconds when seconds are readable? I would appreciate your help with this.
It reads 2,21,51
